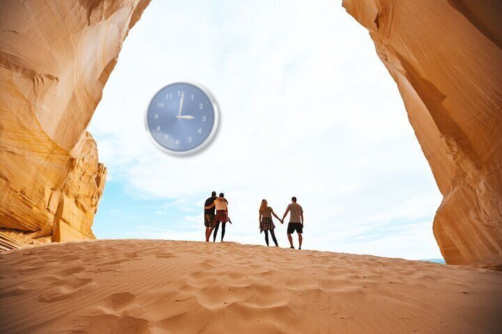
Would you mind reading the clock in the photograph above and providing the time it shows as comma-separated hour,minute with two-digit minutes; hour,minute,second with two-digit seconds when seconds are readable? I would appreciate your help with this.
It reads 3,01
